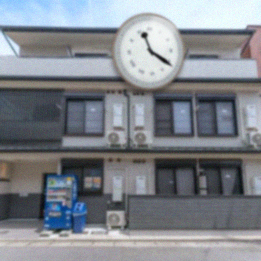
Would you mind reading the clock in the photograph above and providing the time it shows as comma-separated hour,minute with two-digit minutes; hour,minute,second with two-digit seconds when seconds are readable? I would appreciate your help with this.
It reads 11,21
